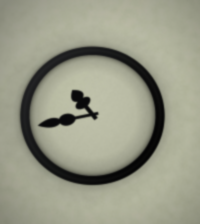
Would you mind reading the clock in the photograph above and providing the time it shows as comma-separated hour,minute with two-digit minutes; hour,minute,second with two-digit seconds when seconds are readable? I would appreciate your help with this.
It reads 10,43
